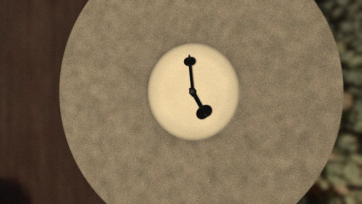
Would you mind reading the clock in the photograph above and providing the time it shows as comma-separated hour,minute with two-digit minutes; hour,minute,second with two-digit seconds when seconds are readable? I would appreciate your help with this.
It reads 4,59
